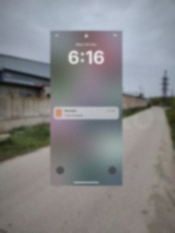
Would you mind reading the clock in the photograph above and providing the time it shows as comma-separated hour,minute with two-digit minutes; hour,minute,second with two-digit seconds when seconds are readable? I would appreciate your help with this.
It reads 6,16
